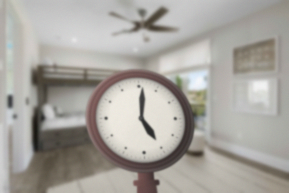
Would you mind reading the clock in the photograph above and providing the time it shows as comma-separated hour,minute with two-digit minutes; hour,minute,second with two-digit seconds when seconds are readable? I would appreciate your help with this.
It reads 5,01
